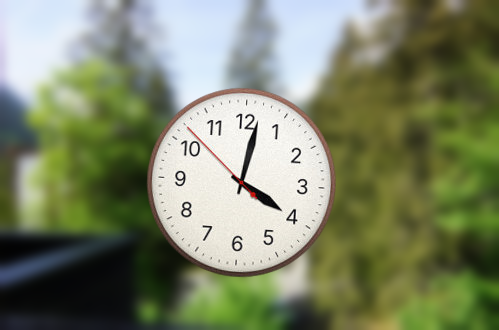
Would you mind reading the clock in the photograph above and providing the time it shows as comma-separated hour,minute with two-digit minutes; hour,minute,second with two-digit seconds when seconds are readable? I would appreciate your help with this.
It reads 4,01,52
